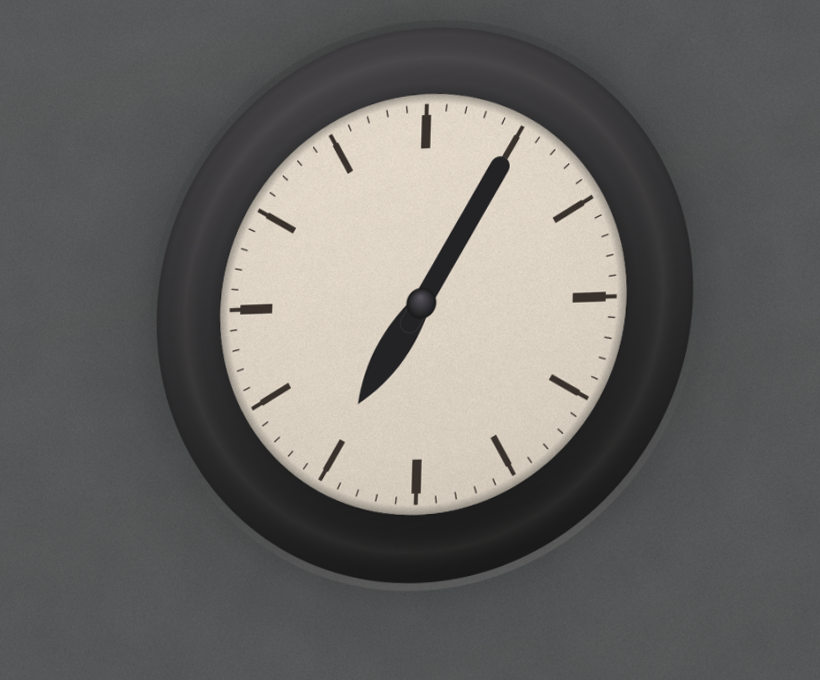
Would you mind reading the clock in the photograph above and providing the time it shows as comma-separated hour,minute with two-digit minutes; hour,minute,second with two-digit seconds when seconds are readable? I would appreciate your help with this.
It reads 7,05
